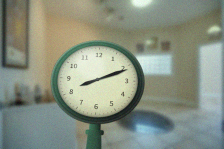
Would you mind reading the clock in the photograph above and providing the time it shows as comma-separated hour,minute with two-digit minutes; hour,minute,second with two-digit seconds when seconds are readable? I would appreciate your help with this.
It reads 8,11
